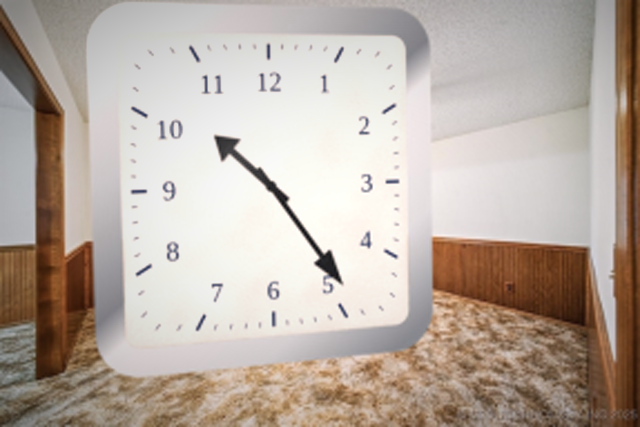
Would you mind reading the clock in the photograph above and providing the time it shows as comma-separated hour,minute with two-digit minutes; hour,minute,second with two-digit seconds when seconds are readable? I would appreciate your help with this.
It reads 10,24
